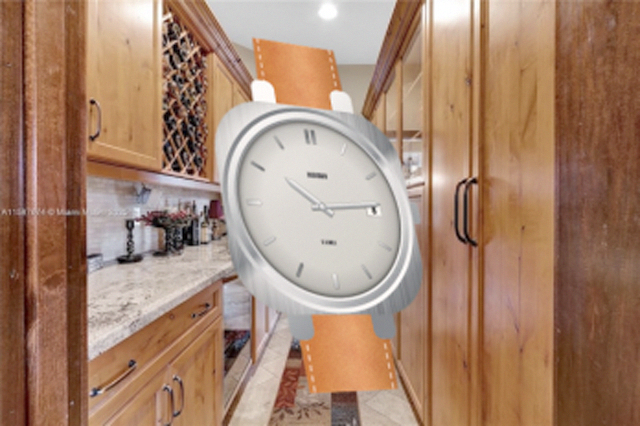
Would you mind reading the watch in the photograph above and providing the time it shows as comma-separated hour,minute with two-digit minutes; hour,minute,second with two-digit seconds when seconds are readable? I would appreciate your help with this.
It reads 10,14
